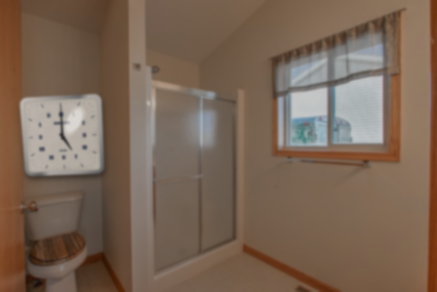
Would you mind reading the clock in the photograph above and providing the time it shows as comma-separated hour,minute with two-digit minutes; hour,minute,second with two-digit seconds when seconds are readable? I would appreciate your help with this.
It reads 5,00
